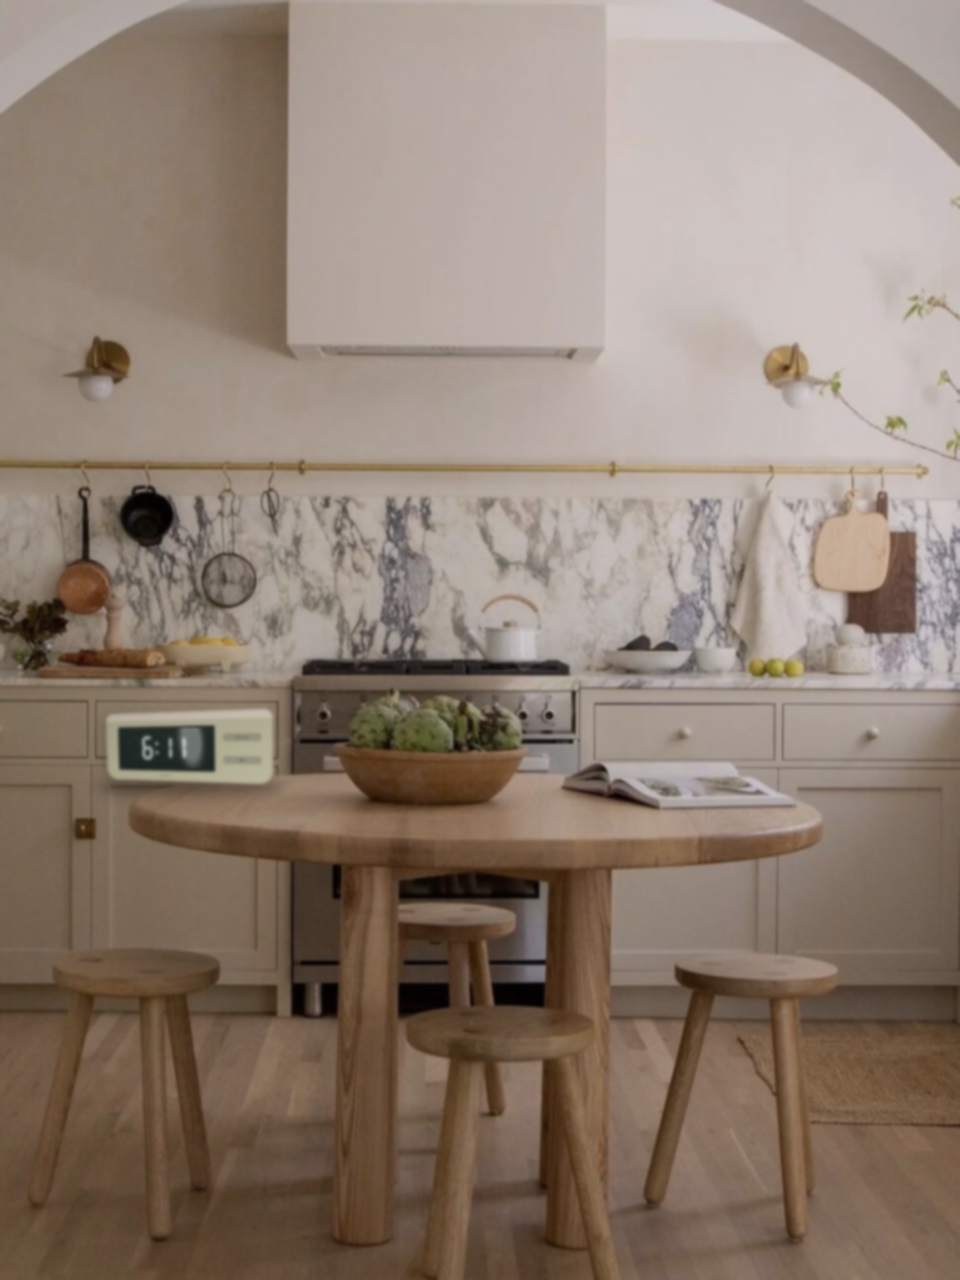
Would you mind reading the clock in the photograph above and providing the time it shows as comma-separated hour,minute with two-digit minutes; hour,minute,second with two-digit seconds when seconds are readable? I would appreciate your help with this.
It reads 6,11
